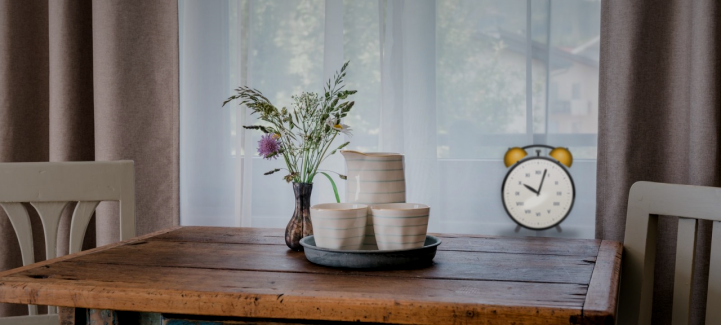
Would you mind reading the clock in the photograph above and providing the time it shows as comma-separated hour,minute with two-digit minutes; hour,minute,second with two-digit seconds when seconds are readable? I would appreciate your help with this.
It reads 10,03
